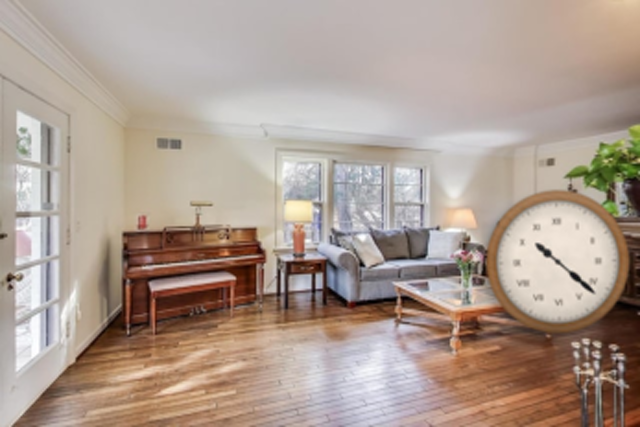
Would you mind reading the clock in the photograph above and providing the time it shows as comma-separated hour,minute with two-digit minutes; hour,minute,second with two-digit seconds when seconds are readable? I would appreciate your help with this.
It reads 10,22
